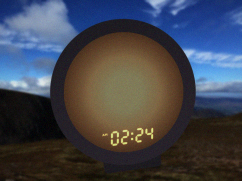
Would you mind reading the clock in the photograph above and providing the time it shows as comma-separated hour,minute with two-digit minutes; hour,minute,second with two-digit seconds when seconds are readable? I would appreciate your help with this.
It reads 2,24
